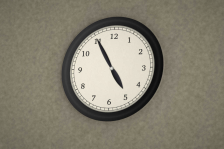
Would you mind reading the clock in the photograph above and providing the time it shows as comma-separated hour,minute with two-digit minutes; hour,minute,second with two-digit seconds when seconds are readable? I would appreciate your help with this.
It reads 4,55
